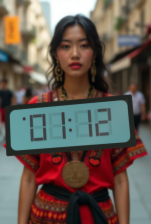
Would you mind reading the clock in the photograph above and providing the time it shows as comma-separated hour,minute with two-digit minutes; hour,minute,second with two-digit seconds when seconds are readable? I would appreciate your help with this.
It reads 1,12
